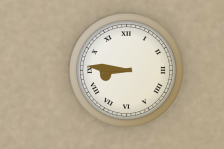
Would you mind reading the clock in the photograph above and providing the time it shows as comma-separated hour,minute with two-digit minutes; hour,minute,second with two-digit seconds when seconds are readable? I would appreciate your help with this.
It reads 8,46
